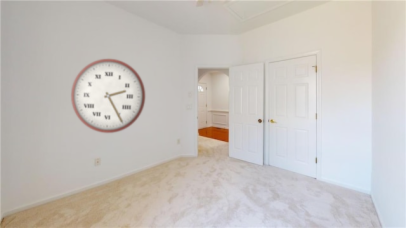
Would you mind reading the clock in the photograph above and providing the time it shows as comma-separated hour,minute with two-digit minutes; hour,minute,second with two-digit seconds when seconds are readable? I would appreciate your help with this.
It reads 2,25
